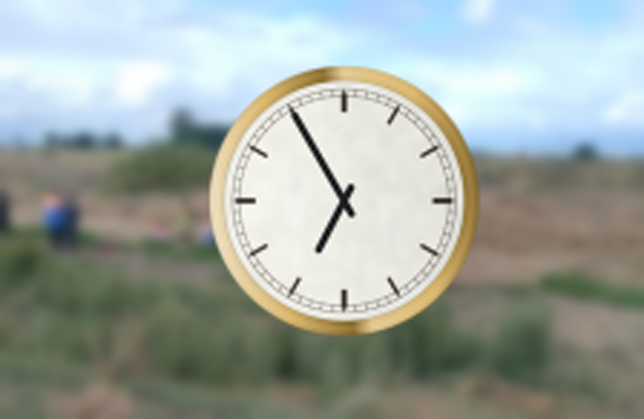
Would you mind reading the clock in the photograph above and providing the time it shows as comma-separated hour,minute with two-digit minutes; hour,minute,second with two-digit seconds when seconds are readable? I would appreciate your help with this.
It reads 6,55
